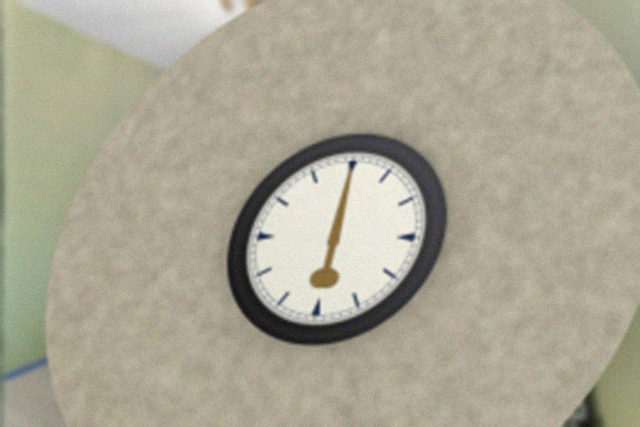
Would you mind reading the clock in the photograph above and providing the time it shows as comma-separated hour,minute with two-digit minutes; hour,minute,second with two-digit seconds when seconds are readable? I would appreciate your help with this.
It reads 6,00
